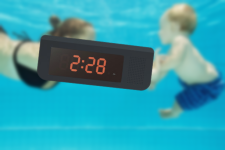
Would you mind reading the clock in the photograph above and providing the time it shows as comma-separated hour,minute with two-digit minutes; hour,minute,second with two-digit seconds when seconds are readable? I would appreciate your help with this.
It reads 2,28
